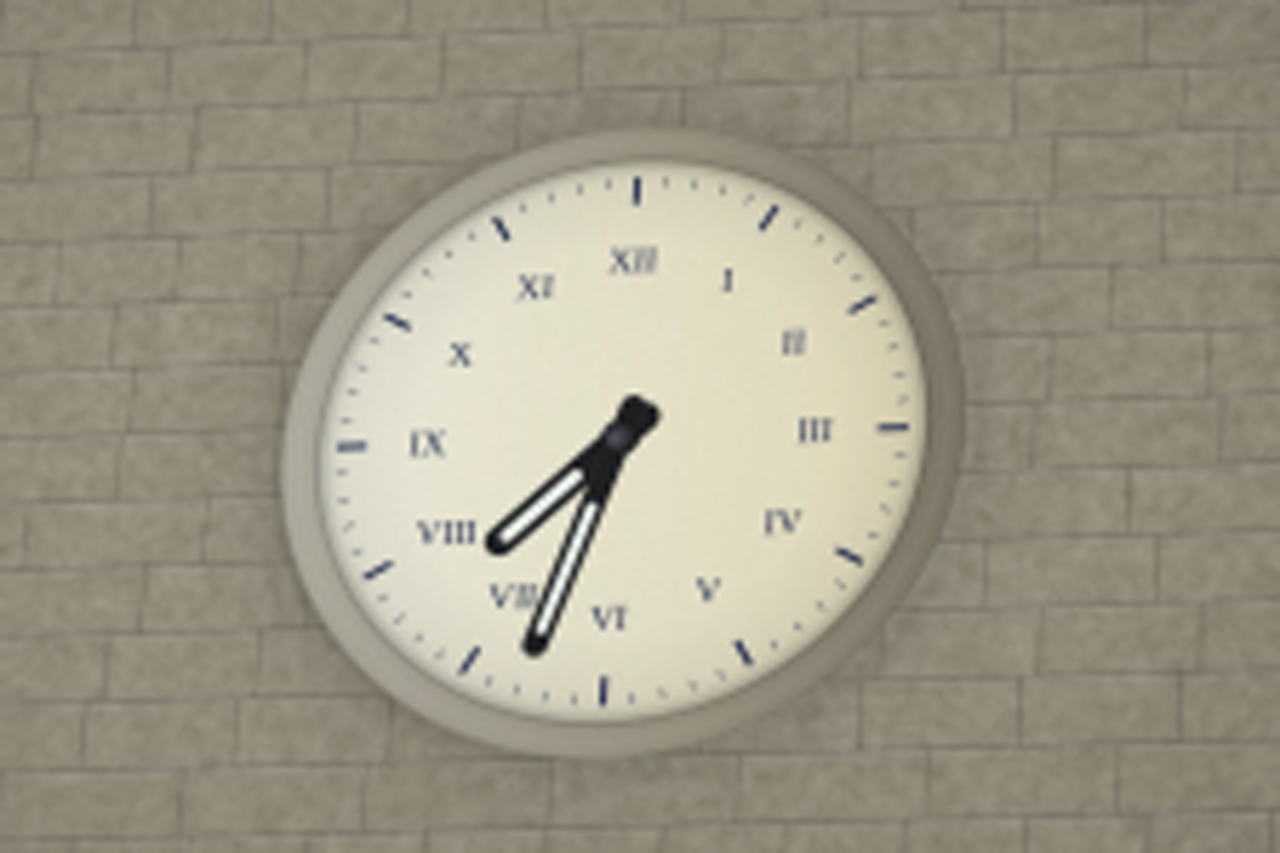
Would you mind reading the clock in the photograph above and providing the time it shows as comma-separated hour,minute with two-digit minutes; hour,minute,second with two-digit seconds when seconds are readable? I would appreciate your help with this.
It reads 7,33
